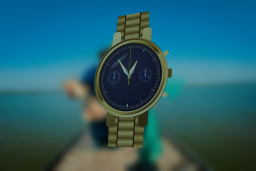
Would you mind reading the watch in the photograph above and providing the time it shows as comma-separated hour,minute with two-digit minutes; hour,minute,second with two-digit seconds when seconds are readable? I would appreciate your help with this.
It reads 12,54
